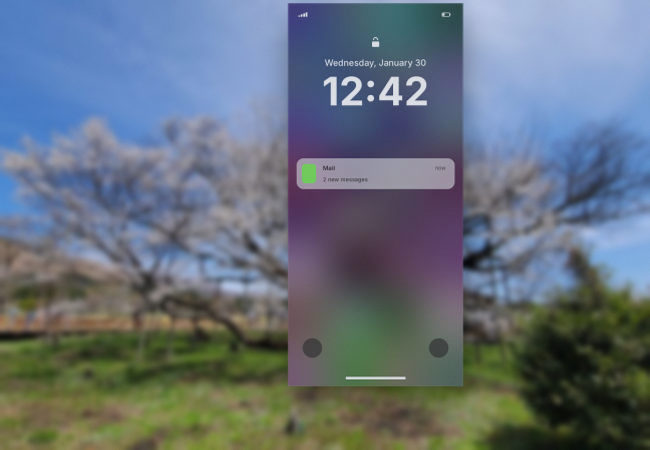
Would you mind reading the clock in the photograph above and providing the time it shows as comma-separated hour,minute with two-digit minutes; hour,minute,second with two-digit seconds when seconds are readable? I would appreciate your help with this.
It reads 12,42
